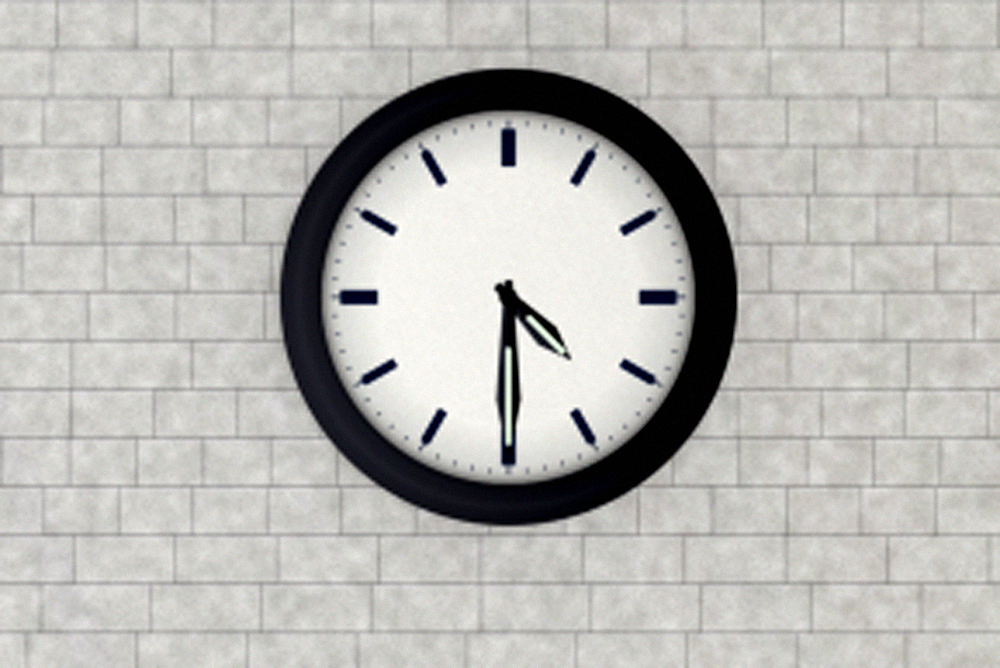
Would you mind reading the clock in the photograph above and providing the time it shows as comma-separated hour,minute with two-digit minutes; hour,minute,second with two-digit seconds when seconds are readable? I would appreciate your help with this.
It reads 4,30
